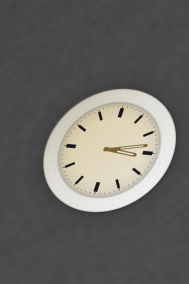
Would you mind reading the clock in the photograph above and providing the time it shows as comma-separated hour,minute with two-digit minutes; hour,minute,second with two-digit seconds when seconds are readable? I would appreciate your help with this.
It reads 3,13
